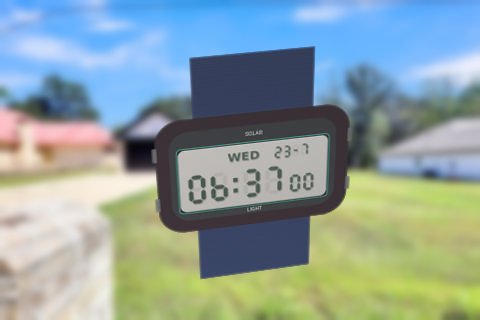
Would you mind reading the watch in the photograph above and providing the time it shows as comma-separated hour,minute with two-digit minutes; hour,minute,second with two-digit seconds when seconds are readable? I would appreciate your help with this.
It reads 6,37,00
